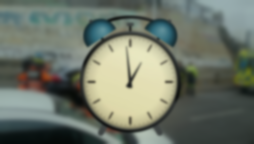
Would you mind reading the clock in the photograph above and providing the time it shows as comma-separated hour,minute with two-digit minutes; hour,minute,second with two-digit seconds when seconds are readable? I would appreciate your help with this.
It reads 12,59
